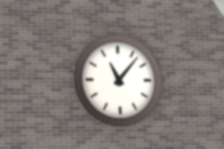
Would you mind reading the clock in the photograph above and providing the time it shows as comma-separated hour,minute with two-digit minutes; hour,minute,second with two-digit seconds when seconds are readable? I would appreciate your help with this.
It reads 11,07
